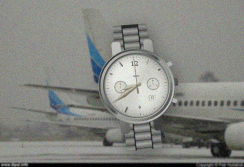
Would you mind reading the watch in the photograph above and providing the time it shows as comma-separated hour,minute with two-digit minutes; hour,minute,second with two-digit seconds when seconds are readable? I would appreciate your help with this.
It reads 8,40
